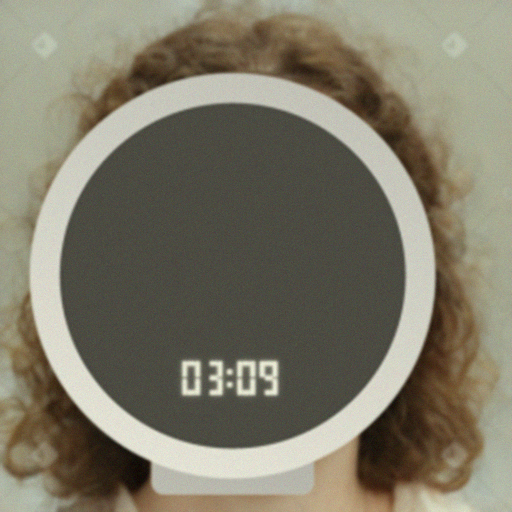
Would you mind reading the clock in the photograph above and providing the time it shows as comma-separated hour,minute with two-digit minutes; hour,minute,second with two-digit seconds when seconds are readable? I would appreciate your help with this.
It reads 3,09
